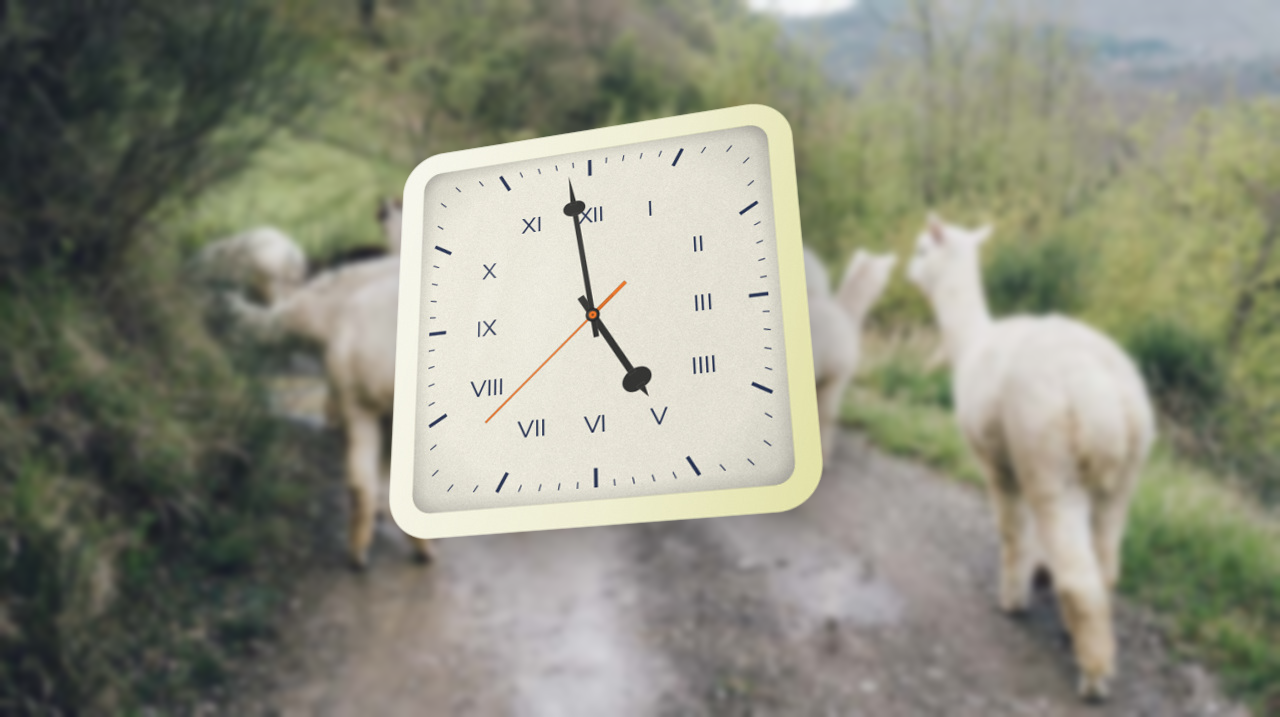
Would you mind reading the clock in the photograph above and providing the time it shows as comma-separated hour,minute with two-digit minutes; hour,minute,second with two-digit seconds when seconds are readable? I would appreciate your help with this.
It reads 4,58,38
